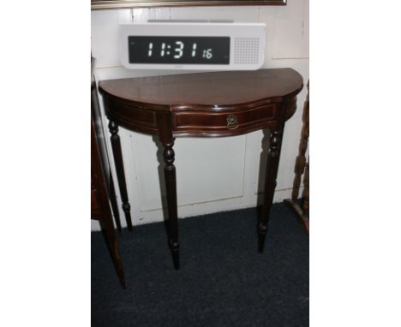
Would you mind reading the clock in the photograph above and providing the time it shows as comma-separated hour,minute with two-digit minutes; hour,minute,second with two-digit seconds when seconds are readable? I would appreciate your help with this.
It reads 11,31,16
